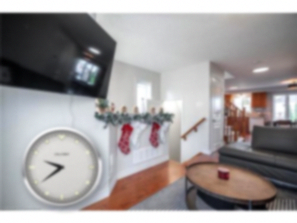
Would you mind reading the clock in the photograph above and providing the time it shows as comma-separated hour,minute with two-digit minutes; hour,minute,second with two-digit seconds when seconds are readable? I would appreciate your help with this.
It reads 9,39
